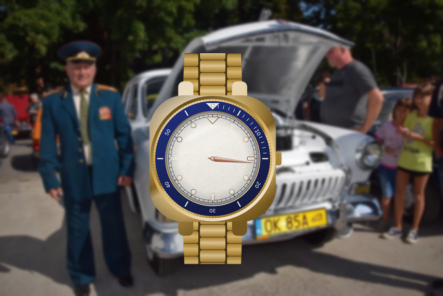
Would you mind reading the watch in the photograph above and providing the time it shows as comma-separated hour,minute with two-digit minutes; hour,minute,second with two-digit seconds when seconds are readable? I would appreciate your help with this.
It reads 3,16
